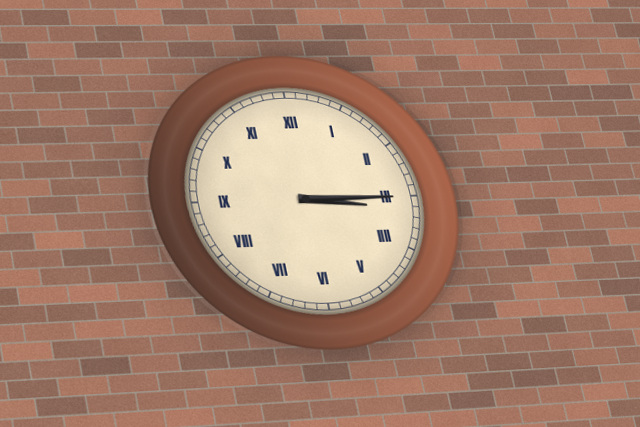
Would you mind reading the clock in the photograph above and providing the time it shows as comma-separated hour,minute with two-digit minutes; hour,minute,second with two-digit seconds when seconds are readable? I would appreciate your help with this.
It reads 3,15
